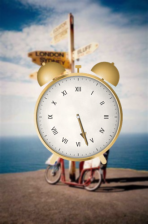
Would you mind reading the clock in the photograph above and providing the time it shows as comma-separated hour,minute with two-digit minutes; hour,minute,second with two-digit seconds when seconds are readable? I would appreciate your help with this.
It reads 5,27
